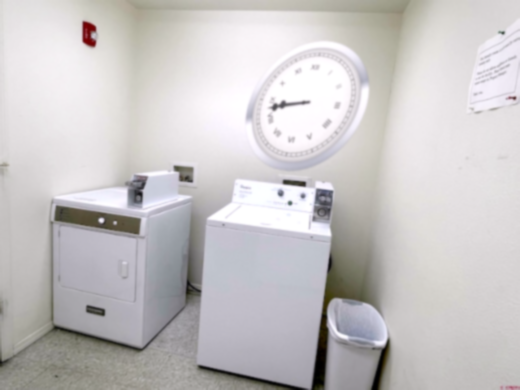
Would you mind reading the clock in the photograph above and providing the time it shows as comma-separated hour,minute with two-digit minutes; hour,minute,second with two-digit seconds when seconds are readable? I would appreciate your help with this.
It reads 8,43
